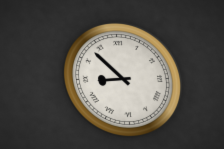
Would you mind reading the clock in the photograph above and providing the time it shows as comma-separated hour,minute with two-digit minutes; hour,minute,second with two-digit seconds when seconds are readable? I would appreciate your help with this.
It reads 8,53
